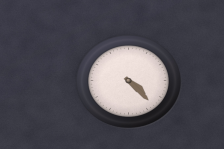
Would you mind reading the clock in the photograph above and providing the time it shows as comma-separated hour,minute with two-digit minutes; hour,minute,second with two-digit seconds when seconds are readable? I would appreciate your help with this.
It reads 4,23
